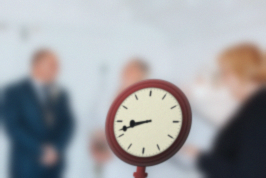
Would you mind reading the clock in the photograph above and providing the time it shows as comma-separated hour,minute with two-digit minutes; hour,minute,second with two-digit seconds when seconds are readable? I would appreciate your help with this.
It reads 8,42
